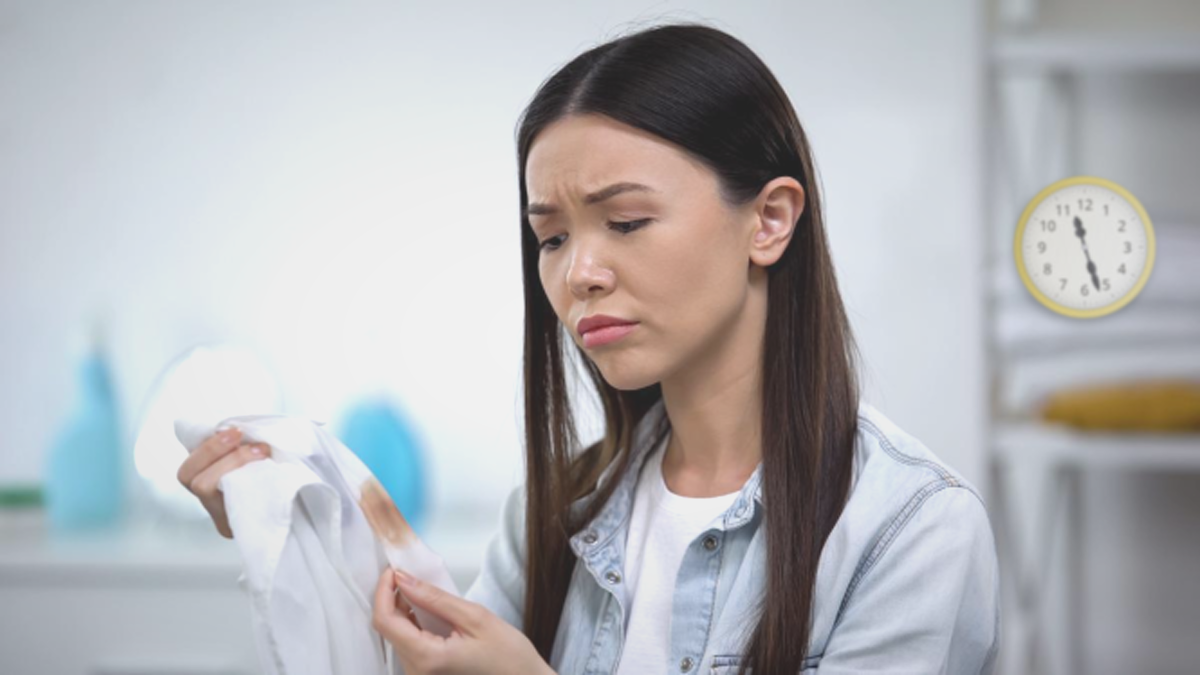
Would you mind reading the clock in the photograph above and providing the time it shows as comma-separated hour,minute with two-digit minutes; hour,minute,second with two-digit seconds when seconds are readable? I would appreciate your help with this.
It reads 11,27
